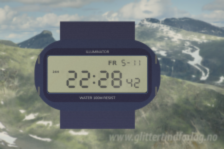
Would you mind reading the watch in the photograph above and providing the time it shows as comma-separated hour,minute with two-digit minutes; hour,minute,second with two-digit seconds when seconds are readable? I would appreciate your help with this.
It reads 22,28,42
